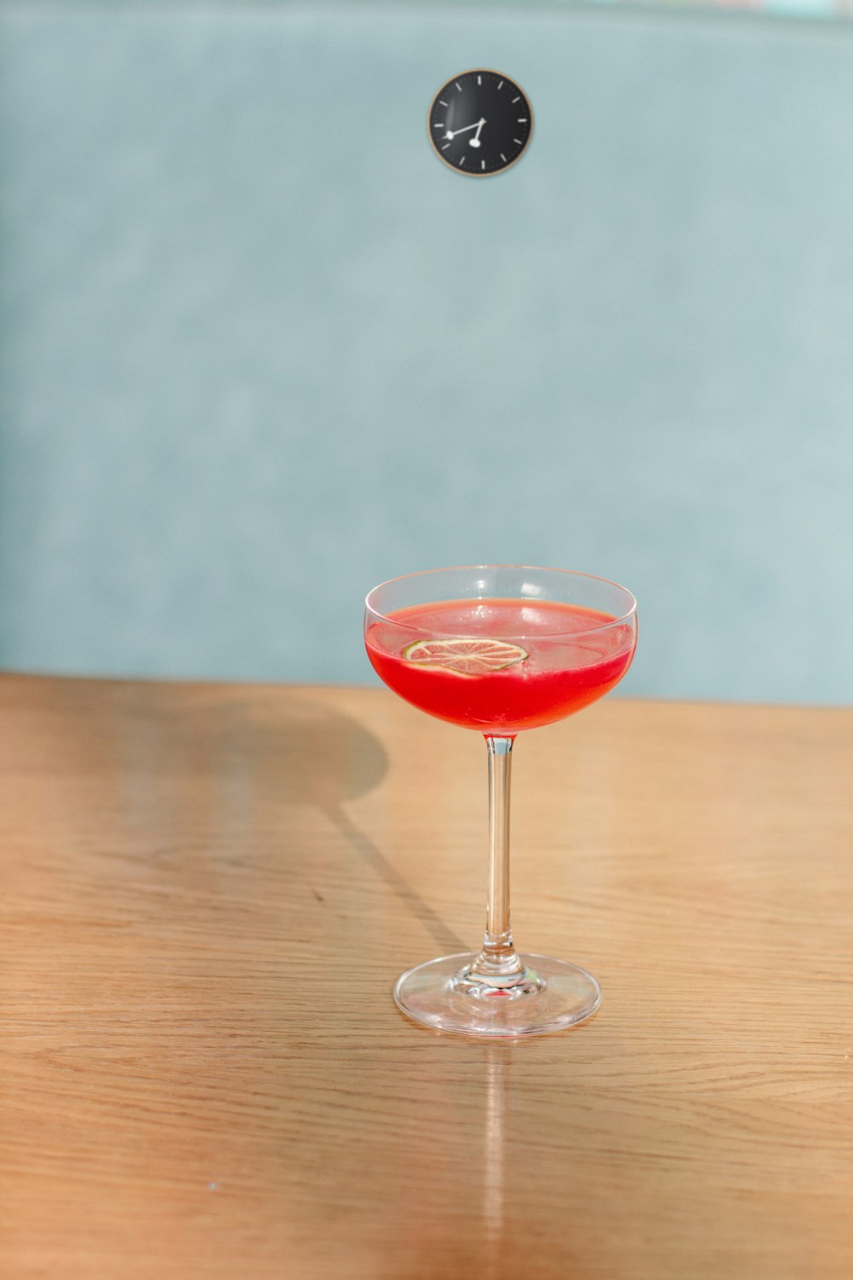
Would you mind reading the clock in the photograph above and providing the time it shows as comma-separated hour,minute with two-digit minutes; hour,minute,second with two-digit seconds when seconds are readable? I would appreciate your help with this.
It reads 6,42
